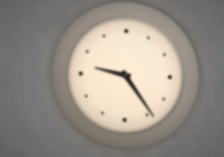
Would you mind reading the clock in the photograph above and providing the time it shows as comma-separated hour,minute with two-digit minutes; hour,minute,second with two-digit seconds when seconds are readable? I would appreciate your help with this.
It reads 9,24
